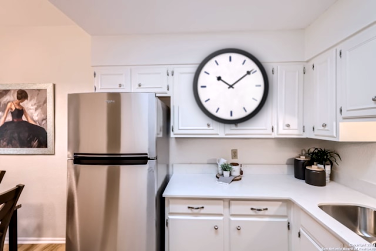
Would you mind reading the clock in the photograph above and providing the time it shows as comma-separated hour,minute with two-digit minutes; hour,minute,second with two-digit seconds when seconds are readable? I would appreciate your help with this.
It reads 10,09
